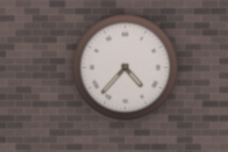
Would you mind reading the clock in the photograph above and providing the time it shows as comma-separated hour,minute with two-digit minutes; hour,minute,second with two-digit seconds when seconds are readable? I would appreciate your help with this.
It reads 4,37
